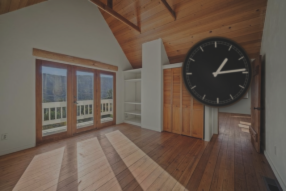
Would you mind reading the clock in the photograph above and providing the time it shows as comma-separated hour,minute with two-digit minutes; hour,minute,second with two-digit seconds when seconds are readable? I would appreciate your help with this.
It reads 1,14
